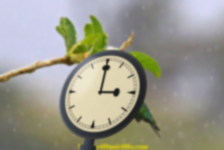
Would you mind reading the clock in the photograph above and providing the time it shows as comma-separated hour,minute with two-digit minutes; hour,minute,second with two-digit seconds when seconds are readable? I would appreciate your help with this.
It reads 3,00
